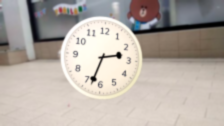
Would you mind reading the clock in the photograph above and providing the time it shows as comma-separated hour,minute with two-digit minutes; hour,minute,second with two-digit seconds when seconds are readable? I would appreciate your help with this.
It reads 2,33
